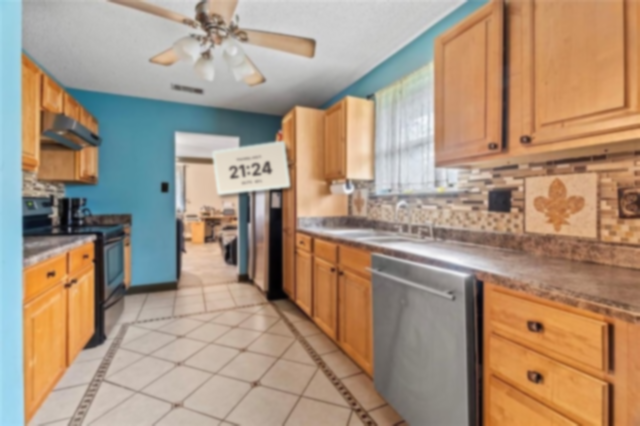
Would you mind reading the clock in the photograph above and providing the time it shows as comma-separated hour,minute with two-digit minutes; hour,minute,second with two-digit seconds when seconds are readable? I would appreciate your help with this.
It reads 21,24
